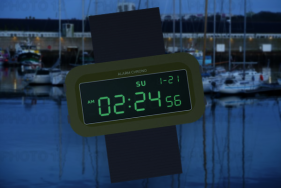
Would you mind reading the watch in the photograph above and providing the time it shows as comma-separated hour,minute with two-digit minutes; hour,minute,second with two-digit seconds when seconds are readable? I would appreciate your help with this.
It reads 2,24,56
